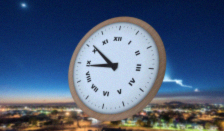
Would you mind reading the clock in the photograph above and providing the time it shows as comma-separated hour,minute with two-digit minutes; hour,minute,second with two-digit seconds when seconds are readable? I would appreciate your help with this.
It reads 8,51
